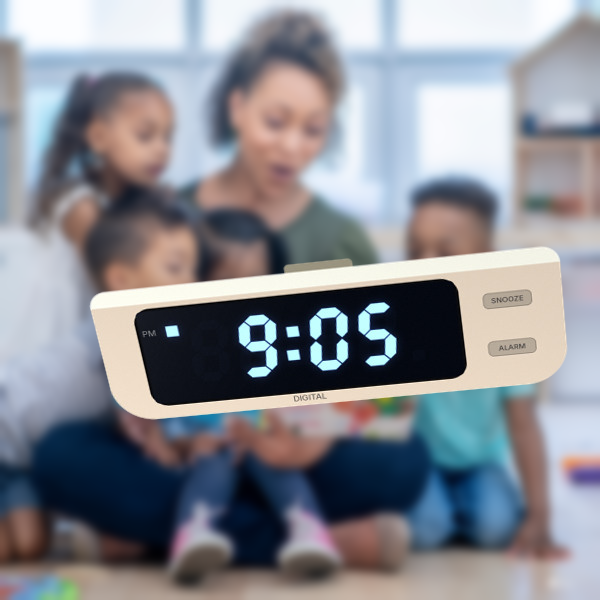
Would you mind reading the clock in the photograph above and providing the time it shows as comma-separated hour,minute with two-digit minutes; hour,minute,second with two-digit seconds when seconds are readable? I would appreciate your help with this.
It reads 9,05
